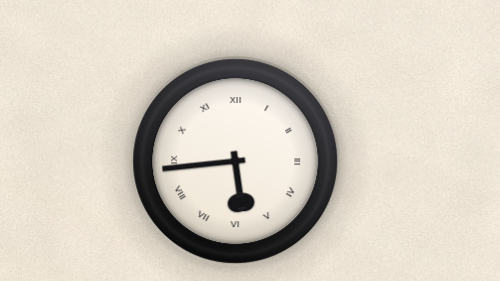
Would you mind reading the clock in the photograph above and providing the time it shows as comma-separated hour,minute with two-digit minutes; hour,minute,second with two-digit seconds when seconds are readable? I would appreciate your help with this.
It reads 5,44
